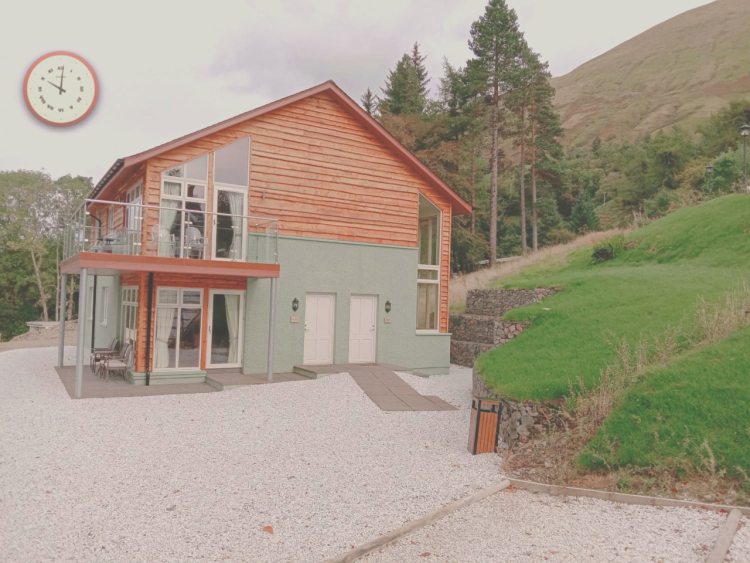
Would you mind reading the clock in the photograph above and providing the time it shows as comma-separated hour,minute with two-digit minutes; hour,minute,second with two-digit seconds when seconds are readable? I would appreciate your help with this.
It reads 10,01
